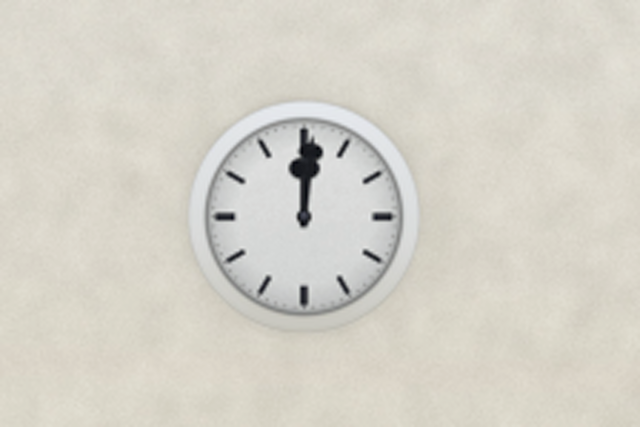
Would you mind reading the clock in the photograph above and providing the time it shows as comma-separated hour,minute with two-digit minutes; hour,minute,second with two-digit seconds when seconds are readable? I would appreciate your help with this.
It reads 12,01
